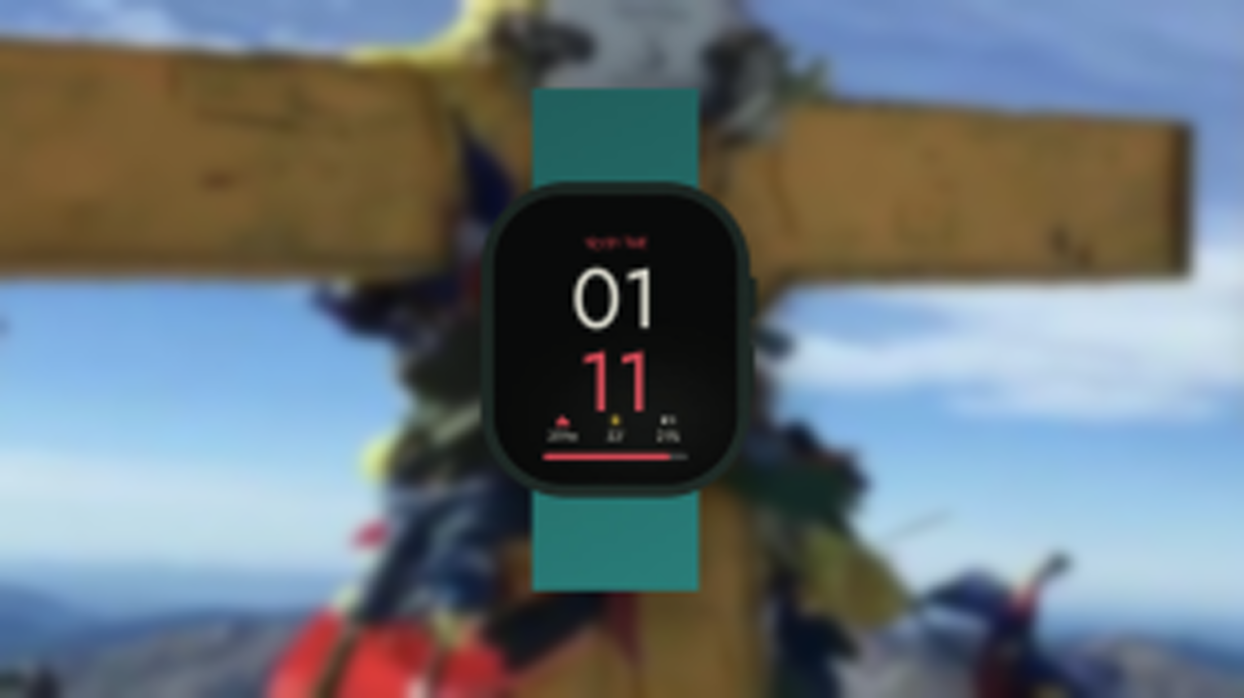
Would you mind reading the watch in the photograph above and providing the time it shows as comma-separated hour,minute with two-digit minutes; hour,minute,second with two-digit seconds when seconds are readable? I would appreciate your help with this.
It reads 1,11
